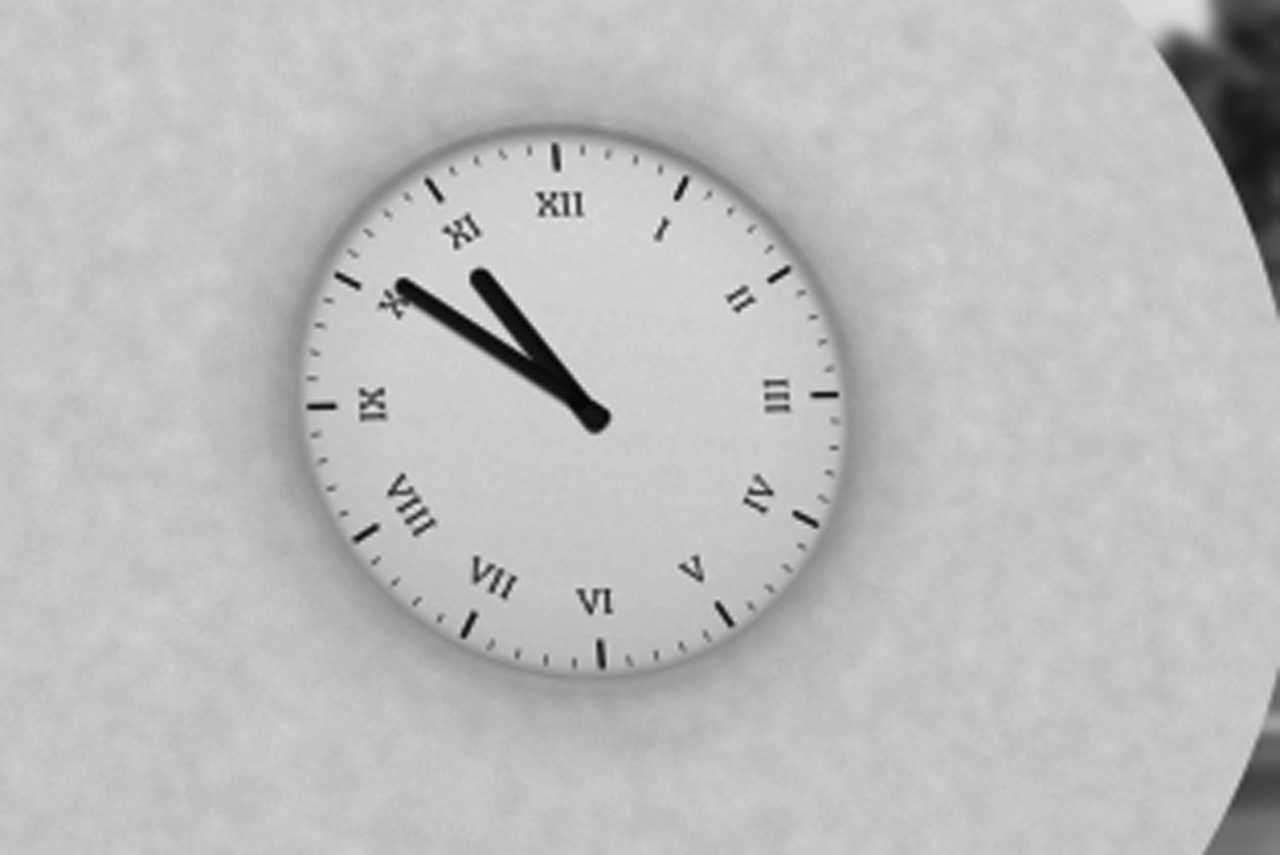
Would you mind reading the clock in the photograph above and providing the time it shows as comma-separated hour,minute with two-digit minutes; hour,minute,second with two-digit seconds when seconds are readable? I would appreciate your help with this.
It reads 10,51
